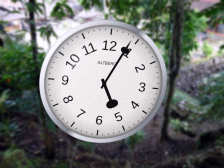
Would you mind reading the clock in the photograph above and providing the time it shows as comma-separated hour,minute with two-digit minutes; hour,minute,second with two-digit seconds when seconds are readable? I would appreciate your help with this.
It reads 5,04
